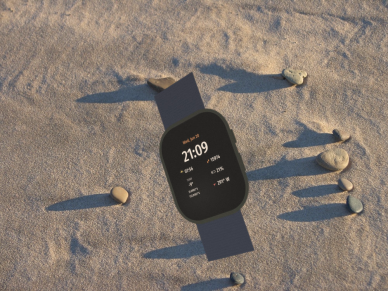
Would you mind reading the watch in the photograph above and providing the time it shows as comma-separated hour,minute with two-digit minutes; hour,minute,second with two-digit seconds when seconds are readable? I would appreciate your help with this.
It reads 21,09
